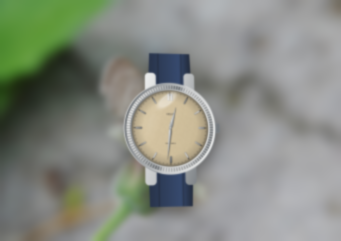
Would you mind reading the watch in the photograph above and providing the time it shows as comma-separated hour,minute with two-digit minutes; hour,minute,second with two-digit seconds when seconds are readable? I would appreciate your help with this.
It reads 12,31
